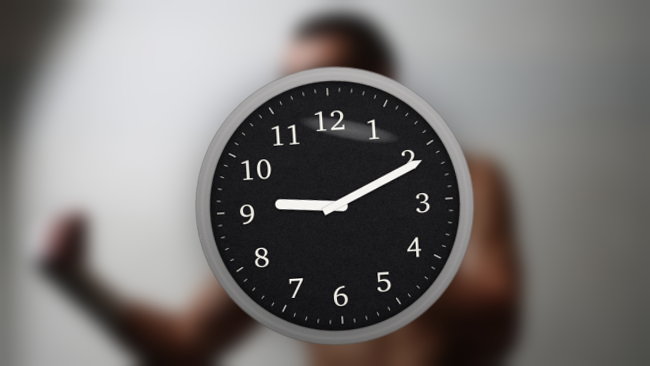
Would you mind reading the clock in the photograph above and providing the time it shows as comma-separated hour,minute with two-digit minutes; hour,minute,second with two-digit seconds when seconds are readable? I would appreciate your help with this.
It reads 9,11
